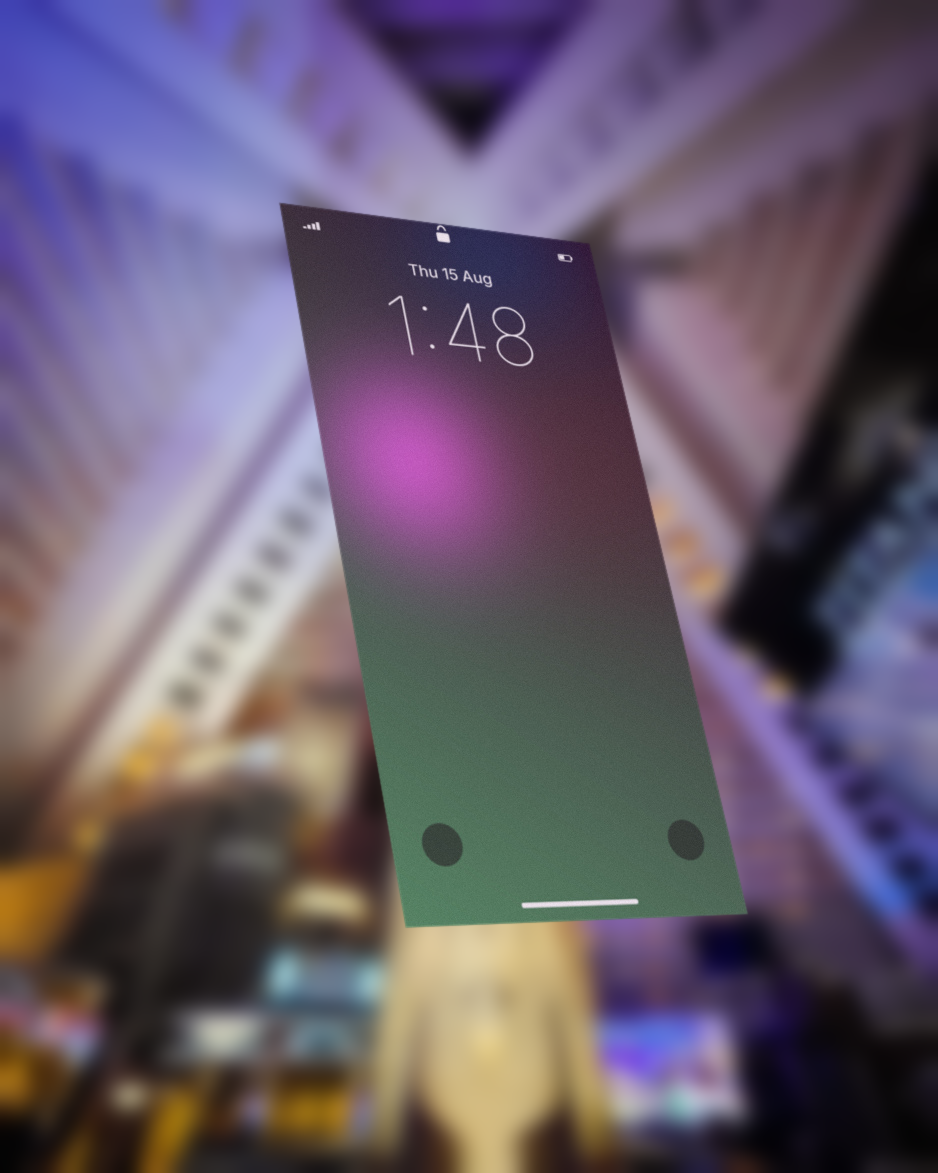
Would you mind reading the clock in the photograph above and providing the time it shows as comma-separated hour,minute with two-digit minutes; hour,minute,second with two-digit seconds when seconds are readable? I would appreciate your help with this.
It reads 1,48
